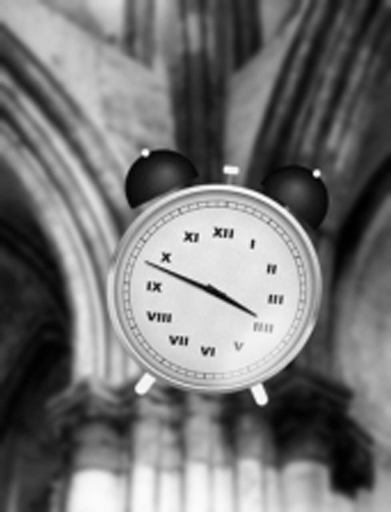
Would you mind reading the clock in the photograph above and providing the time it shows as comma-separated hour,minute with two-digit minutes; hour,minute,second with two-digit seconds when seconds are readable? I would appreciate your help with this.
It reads 3,48
